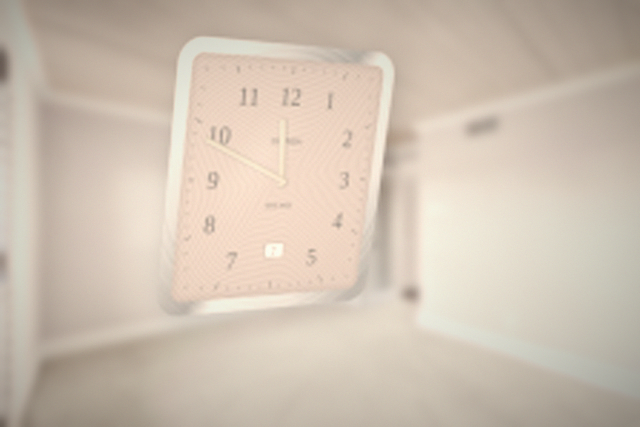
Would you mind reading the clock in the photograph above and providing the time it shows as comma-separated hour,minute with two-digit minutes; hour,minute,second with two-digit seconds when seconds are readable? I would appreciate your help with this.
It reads 11,49
